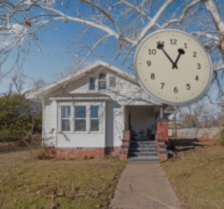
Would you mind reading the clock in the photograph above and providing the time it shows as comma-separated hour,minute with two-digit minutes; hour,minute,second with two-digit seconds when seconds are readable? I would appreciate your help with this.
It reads 12,54
